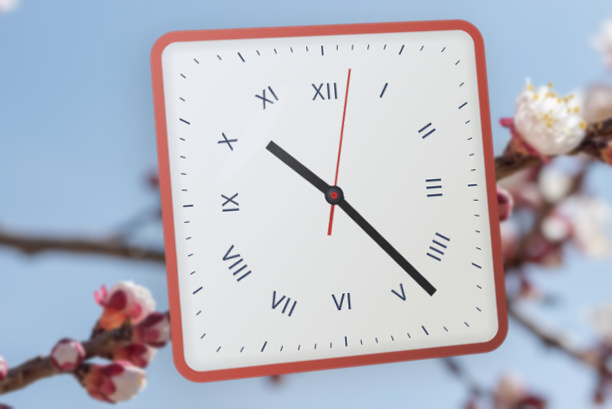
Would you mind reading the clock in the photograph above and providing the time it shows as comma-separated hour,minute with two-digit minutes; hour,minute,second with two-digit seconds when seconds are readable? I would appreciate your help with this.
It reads 10,23,02
